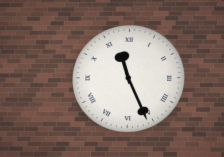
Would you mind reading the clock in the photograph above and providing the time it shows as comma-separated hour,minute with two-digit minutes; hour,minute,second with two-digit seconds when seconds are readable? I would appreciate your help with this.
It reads 11,26
